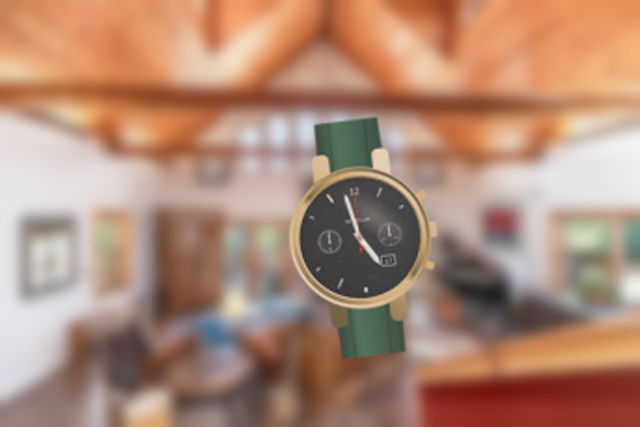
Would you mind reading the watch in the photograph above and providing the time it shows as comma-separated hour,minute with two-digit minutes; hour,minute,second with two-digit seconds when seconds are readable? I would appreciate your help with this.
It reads 4,58
